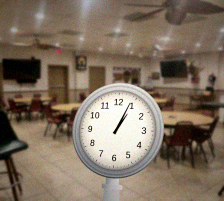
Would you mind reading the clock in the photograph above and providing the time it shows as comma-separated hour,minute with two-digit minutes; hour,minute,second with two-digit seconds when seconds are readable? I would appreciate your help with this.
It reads 1,04
